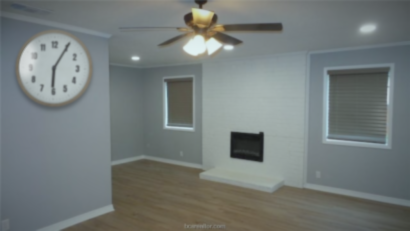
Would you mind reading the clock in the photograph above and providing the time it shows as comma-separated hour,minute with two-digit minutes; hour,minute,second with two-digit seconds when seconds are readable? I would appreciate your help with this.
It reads 6,05
